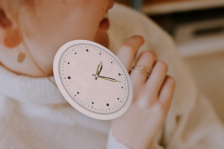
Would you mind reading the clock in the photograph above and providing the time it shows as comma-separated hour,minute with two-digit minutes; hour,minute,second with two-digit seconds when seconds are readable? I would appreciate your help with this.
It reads 1,18
